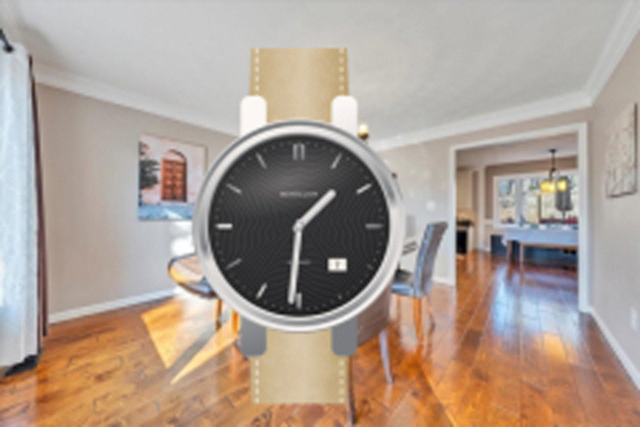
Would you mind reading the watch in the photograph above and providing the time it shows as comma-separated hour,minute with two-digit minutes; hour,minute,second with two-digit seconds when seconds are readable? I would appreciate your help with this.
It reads 1,31
